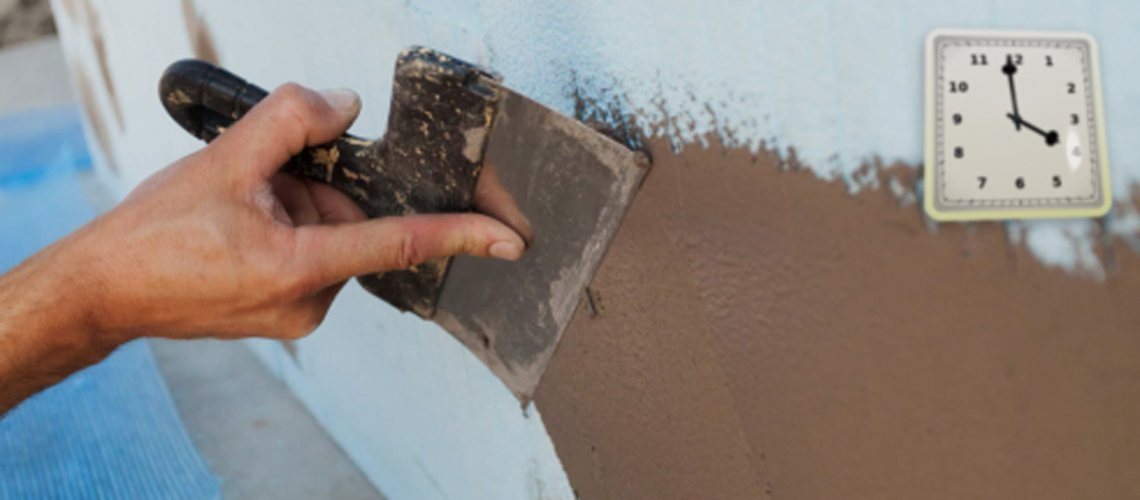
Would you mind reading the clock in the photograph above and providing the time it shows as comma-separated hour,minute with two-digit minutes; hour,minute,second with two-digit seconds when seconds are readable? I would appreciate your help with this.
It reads 3,59
